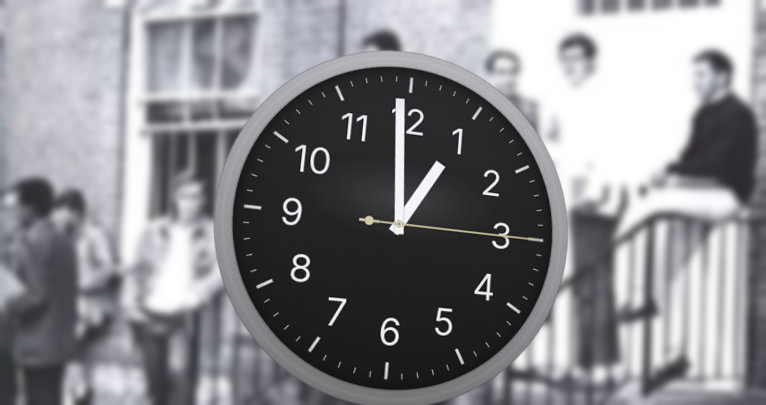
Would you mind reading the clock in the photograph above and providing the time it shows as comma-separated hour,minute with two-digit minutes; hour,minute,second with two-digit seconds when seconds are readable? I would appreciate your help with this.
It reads 12,59,15
